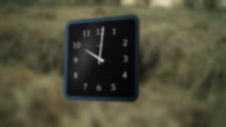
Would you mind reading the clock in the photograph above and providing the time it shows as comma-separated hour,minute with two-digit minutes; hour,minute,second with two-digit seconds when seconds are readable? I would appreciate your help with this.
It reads 10,01
